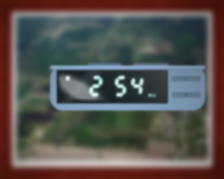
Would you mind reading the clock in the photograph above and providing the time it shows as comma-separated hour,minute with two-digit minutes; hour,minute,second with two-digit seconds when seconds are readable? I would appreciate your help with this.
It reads 2,54
